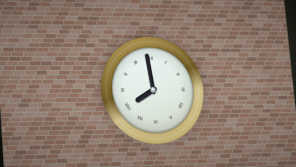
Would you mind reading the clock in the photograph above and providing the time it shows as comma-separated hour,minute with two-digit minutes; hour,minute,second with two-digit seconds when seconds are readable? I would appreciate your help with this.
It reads 7,59
